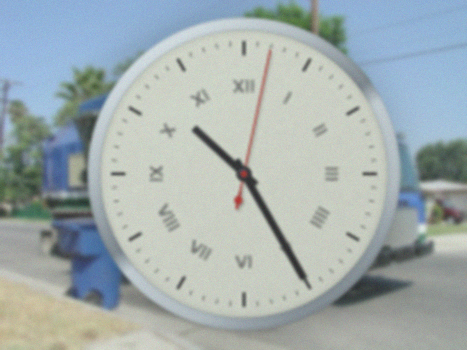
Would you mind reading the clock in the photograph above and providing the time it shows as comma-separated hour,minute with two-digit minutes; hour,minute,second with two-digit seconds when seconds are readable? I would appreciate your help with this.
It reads 10,25,02
